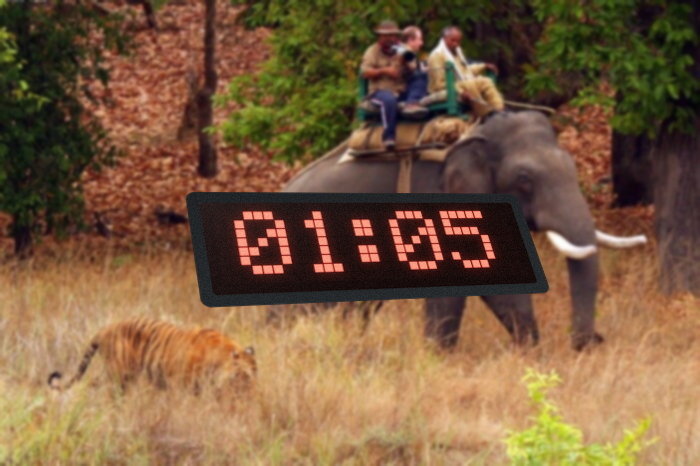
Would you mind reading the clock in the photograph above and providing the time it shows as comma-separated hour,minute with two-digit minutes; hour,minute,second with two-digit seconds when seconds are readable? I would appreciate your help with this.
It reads 1,05
